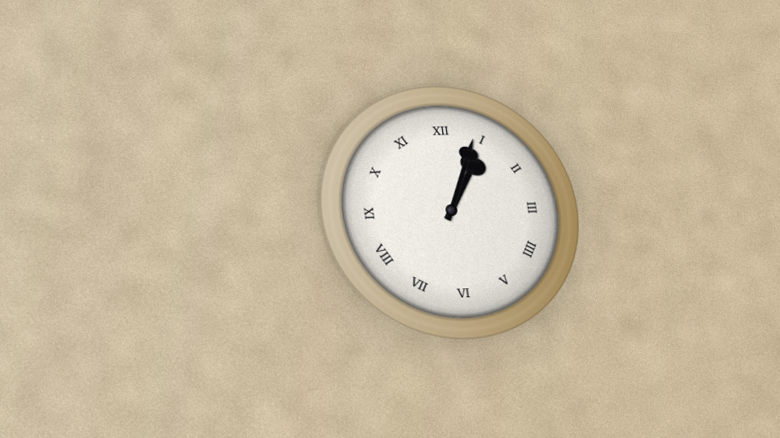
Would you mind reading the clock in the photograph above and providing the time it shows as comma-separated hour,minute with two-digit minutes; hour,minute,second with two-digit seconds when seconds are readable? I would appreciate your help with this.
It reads 1,04
